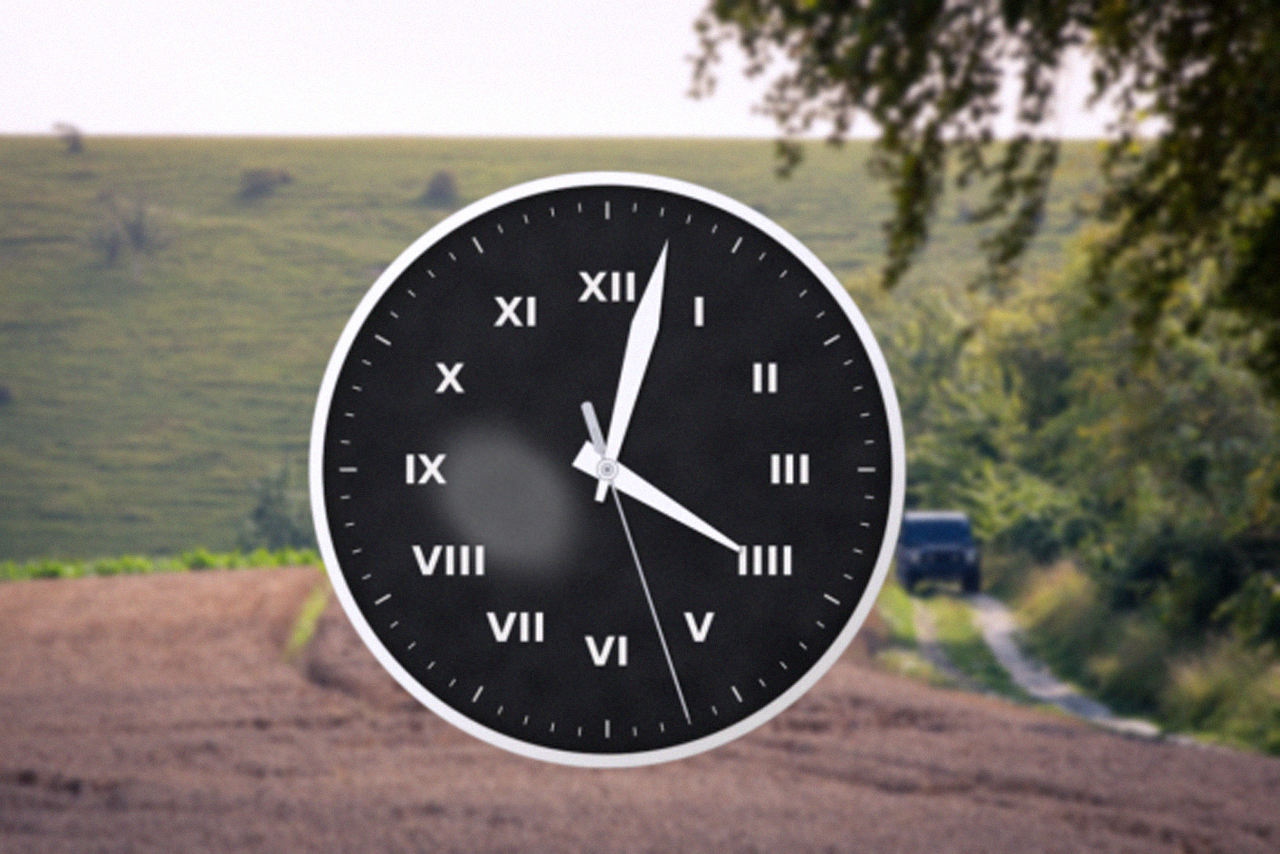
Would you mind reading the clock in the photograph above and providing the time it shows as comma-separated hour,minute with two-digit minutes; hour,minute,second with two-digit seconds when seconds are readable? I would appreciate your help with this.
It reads 4,02,27
